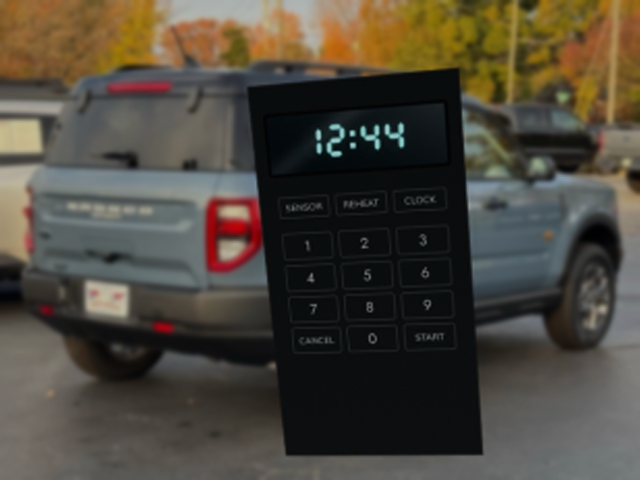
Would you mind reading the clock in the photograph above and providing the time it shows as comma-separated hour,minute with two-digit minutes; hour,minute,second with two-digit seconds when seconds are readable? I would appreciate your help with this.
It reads 12,44
